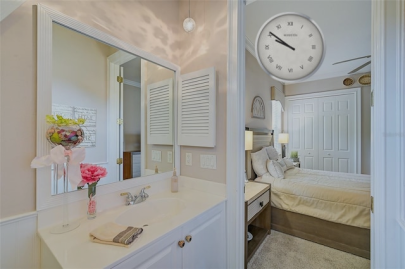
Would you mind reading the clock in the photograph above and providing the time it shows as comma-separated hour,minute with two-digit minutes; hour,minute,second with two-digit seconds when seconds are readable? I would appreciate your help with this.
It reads 9,51
